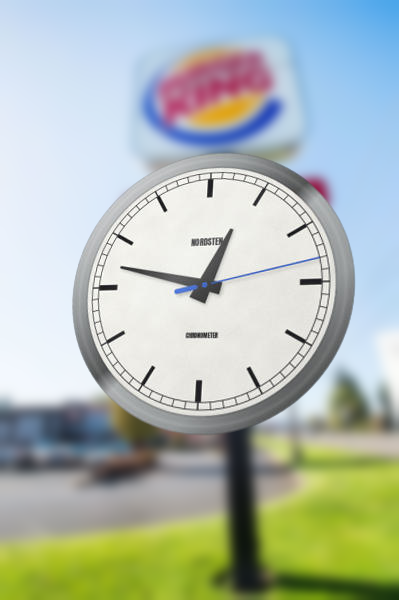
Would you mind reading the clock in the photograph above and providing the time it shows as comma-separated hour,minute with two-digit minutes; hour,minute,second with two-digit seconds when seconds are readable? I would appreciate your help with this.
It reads 12,47,13
